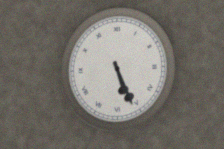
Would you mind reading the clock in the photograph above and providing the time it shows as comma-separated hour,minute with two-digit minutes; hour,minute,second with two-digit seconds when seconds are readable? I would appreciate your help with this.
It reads 5,26
